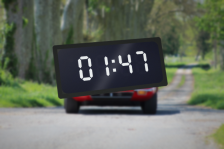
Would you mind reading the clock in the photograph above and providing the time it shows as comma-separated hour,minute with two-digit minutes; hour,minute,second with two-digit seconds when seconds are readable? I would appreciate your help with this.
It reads 1,47
